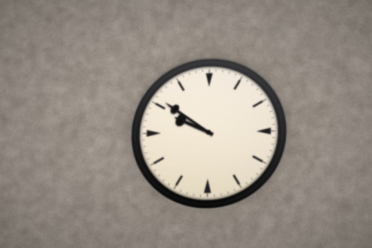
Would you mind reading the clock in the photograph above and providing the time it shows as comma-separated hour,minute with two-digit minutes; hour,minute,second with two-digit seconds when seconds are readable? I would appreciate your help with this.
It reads 9,51
